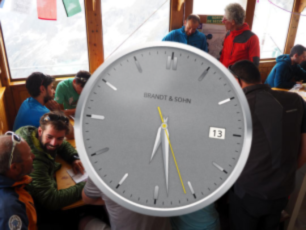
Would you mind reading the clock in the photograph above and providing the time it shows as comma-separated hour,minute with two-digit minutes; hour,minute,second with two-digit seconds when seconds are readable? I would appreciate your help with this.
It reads 6,28,26
